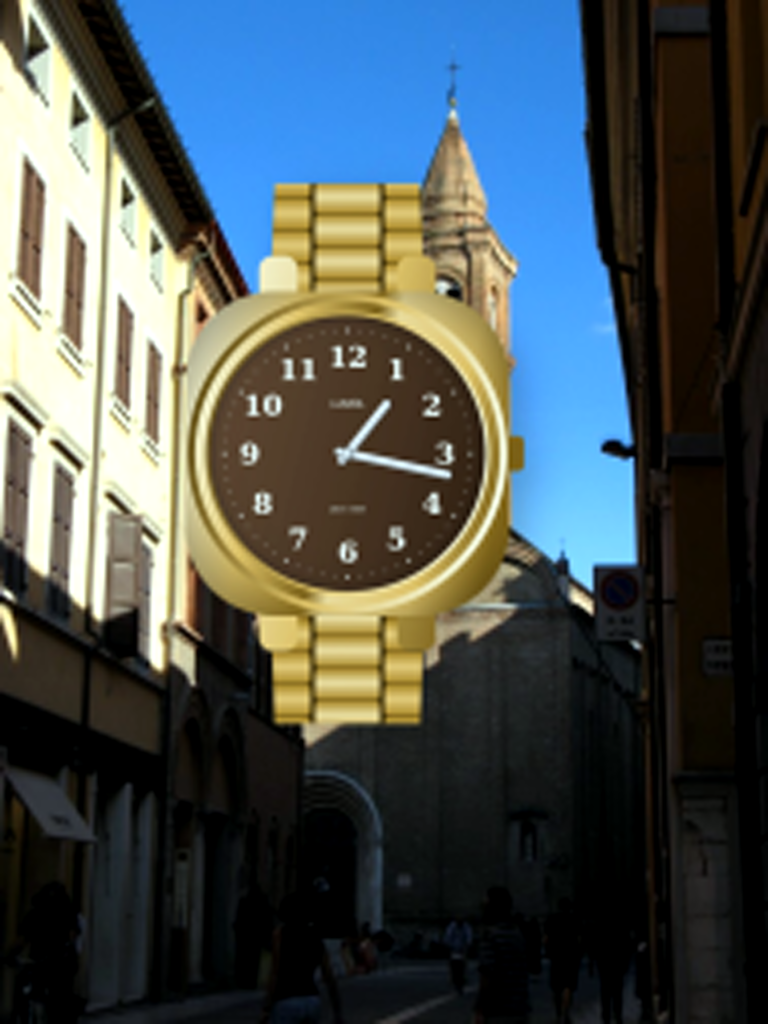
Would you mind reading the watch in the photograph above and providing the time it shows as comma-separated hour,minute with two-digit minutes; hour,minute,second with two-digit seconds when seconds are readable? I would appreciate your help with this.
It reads 1,17
